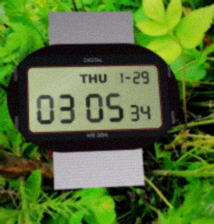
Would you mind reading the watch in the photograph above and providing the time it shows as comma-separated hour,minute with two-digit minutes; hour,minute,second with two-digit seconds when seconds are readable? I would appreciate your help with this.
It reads 3,05,34
